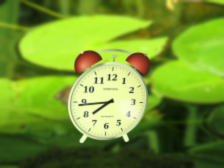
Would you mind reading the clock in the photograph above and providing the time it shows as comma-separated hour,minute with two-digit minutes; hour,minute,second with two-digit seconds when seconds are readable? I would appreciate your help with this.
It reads 7,44
